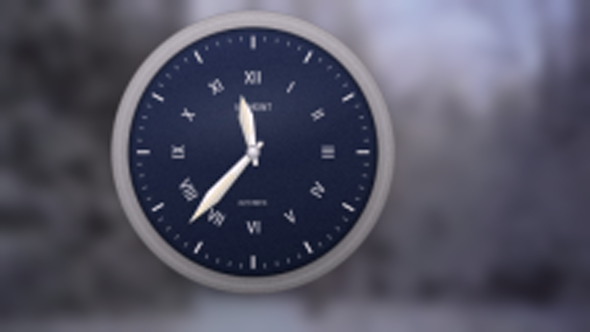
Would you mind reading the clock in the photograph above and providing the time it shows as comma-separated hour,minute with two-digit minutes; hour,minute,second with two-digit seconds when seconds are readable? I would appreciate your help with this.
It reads 11,37
